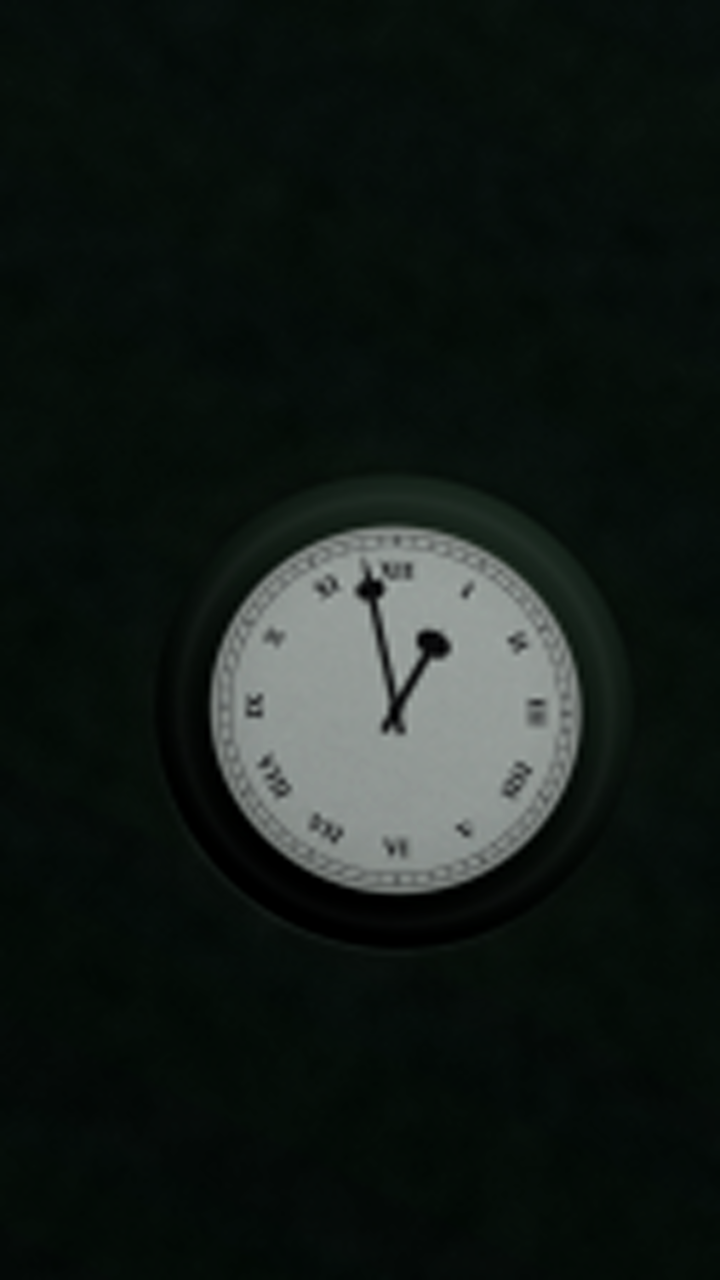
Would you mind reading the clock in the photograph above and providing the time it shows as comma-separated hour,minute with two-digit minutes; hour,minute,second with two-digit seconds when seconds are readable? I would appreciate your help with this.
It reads 12,58
